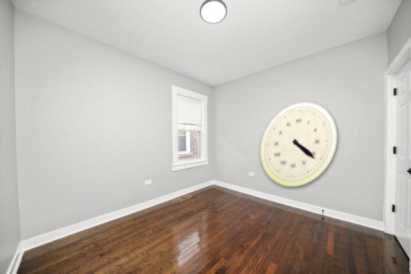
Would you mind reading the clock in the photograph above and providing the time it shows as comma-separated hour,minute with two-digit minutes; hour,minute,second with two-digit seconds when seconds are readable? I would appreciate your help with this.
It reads 4,21
